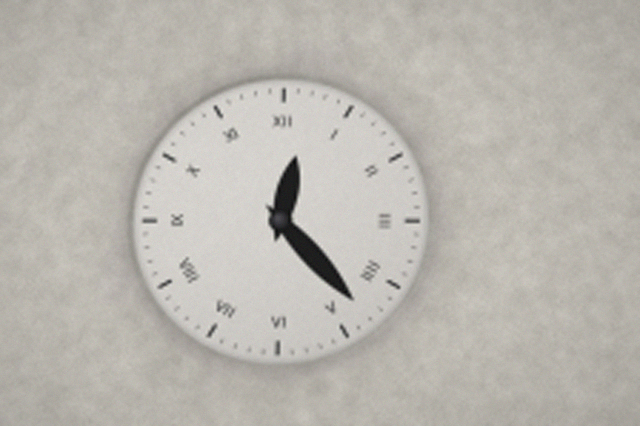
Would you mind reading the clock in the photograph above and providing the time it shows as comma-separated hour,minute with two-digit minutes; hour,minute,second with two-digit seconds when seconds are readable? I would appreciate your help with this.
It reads 12,23
